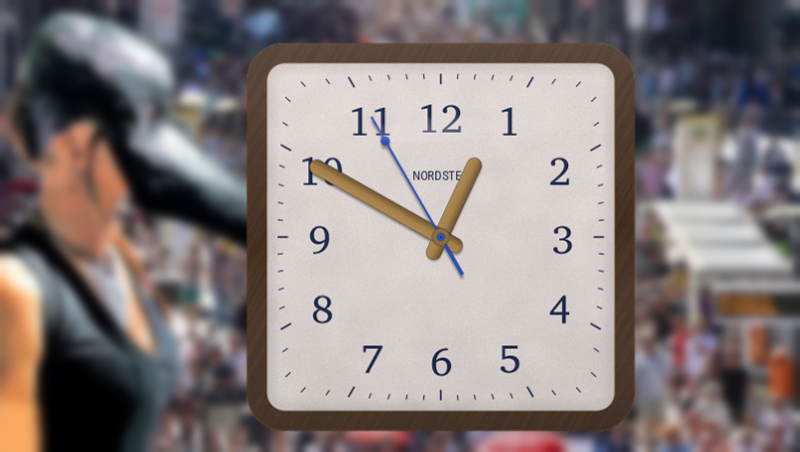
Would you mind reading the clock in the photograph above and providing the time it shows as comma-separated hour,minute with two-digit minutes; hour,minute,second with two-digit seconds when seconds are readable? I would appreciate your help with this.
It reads 12,49,55
